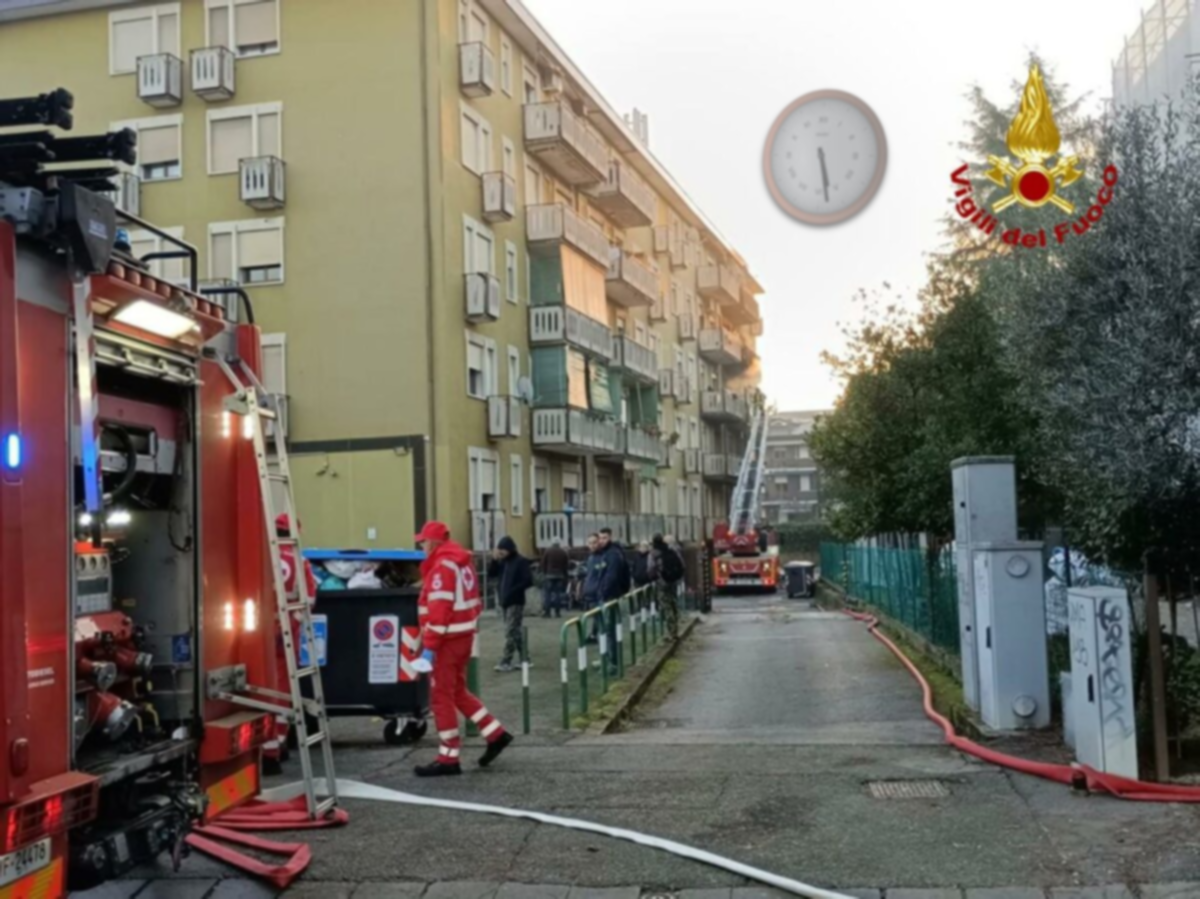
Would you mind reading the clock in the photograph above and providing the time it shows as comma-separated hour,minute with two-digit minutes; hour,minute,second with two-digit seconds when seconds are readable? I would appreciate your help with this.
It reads 5,28
